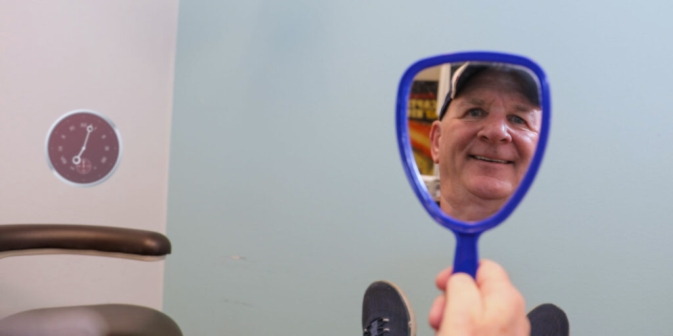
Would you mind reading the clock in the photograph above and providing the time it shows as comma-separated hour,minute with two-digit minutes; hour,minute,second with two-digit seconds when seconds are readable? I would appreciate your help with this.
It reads 7,03
